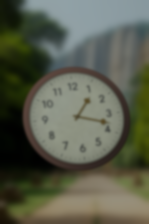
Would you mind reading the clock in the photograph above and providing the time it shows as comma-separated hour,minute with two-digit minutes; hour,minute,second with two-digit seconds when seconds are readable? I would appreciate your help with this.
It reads 1,18
